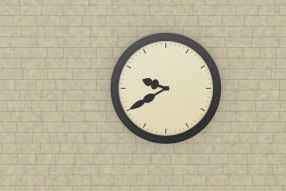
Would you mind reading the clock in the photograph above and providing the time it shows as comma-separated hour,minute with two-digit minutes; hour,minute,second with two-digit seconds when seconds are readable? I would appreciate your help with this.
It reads 9,40
